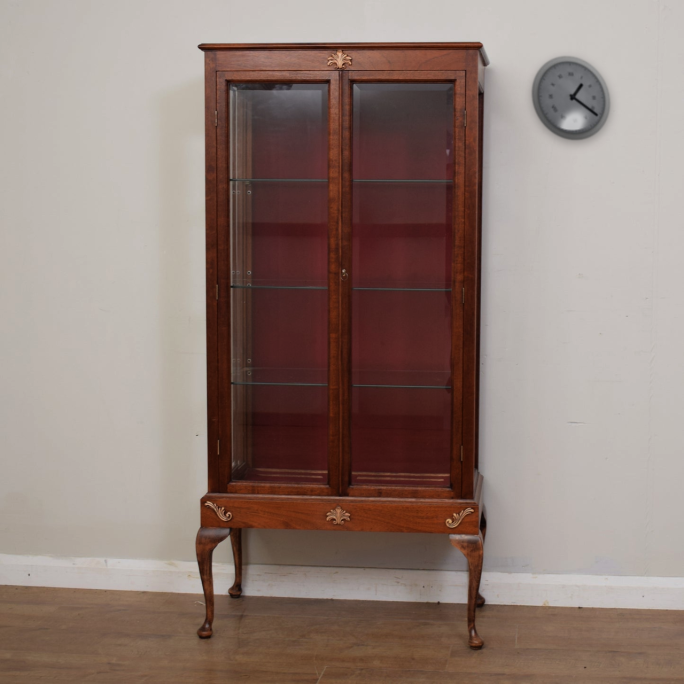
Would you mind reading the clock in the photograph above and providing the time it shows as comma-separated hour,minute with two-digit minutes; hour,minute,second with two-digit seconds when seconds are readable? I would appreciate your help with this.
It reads 1,21
